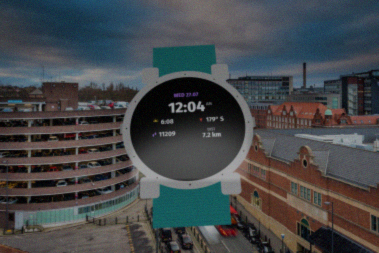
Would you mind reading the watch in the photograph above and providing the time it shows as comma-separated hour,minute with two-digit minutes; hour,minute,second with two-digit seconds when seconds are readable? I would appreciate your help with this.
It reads 12,04
